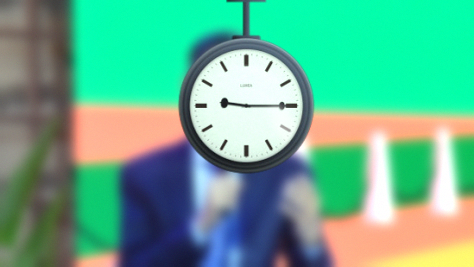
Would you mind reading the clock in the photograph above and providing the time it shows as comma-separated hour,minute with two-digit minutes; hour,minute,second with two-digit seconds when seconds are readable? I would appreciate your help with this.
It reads 9,15
